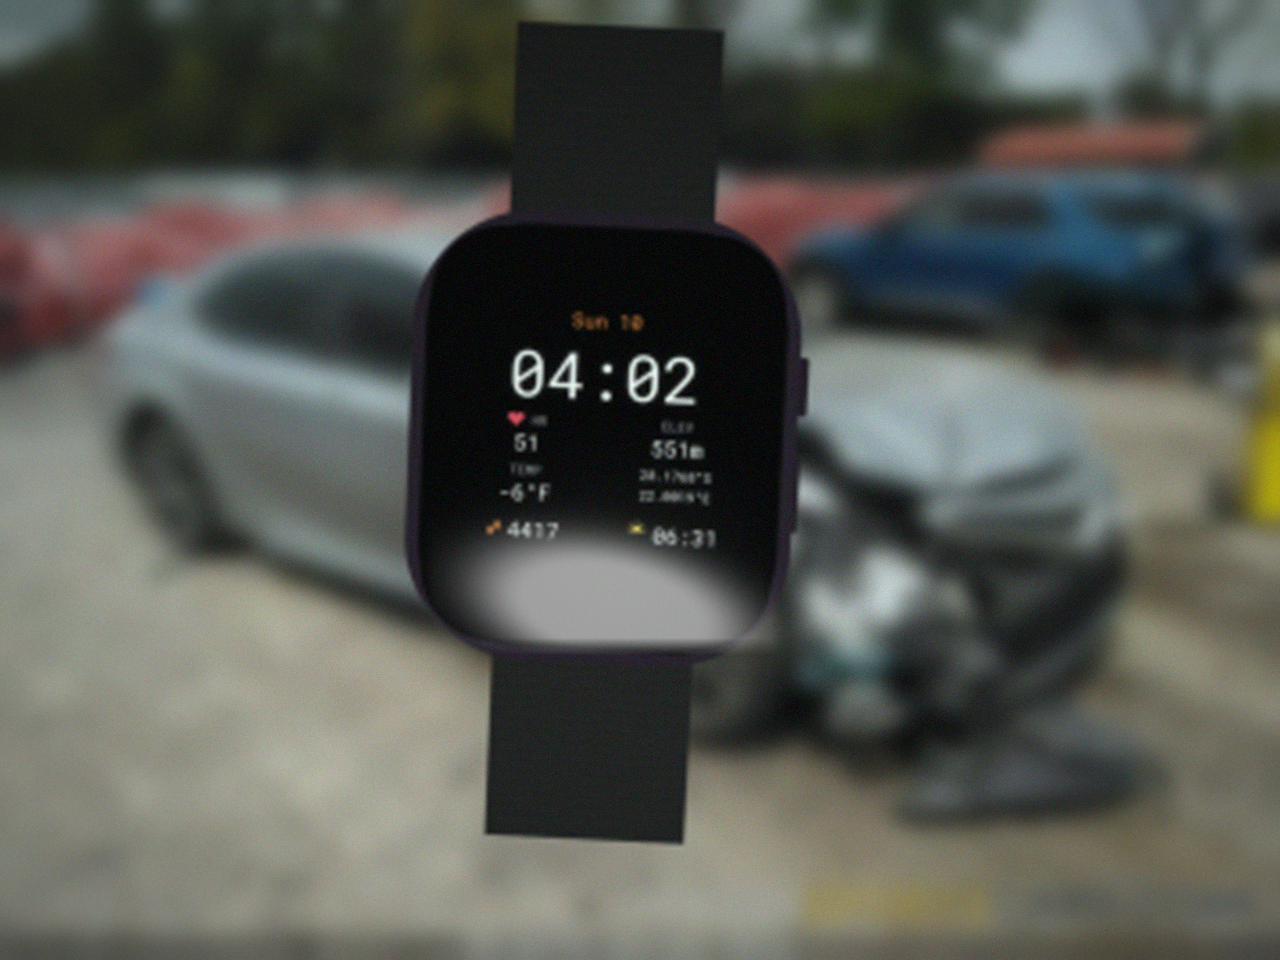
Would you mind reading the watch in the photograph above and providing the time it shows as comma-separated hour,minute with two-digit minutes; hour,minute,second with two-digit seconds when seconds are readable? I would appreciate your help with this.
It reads 4,02
